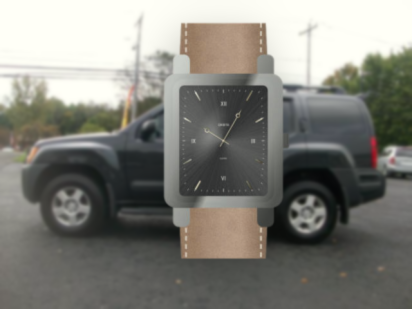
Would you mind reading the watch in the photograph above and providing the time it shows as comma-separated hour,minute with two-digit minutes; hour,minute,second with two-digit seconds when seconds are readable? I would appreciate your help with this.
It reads 10,05
